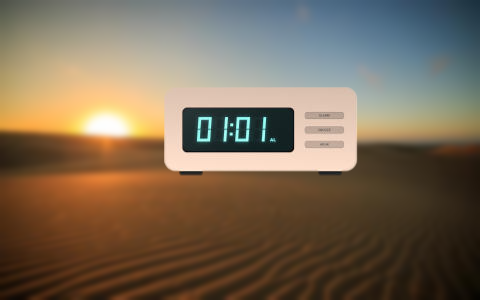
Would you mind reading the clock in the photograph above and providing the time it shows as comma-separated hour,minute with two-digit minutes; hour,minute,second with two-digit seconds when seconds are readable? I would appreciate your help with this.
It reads 1,01
